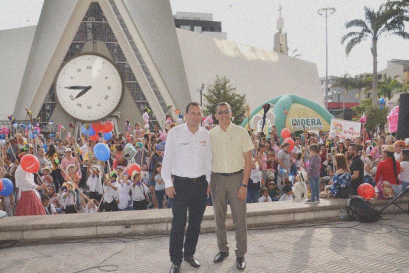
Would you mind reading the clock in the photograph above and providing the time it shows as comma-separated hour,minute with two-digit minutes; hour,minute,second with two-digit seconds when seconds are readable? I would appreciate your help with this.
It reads 7,45
